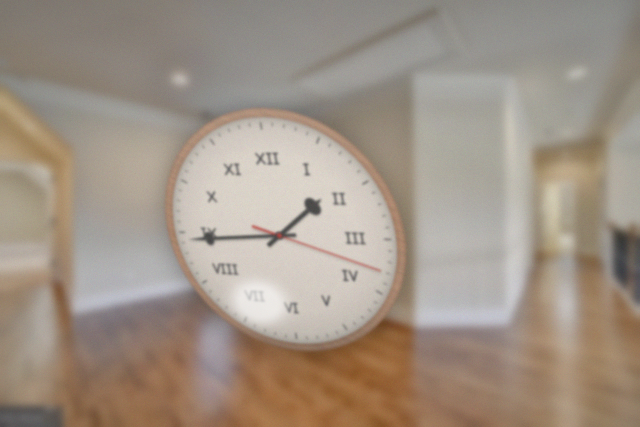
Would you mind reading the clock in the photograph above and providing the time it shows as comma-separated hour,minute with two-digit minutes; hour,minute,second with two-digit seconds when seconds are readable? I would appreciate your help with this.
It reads 1,44,18
